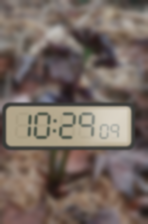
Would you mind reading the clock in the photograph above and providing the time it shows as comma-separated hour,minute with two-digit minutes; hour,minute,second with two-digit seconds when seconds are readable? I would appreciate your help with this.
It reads 10,29,09
